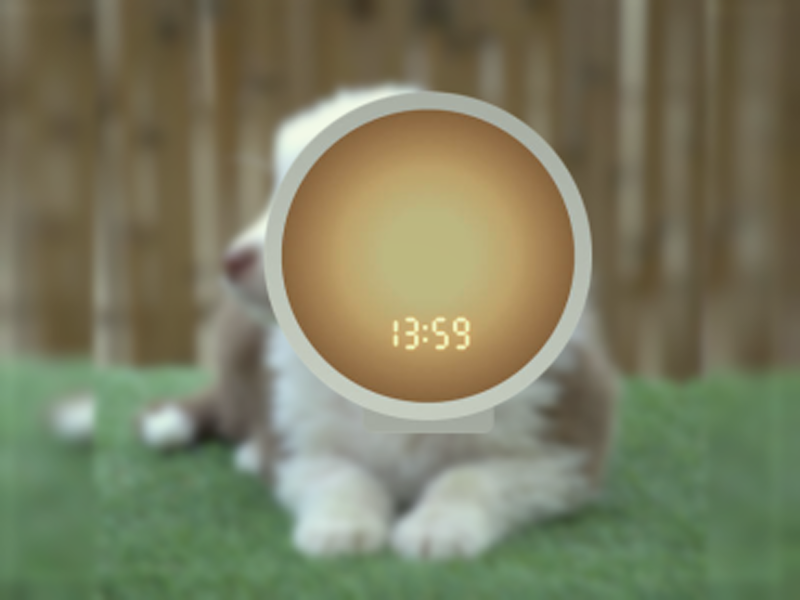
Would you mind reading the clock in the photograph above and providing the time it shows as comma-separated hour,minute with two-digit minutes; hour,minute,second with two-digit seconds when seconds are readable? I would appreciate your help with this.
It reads 13,59
